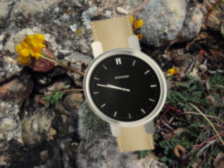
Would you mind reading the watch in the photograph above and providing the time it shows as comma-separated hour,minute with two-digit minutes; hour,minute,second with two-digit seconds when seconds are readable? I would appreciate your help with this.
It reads 9,48
